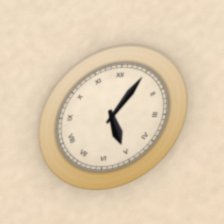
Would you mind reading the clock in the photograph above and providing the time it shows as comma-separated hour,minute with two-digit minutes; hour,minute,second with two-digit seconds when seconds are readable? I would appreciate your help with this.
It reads 5,05
